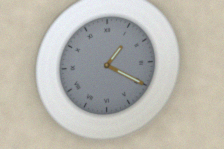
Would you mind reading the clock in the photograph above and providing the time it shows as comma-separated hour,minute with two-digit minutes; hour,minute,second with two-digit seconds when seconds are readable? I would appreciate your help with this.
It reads 1,20
